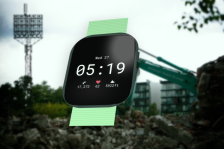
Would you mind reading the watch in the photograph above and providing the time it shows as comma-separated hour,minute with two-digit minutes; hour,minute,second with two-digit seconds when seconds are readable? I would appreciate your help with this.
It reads 5,19
